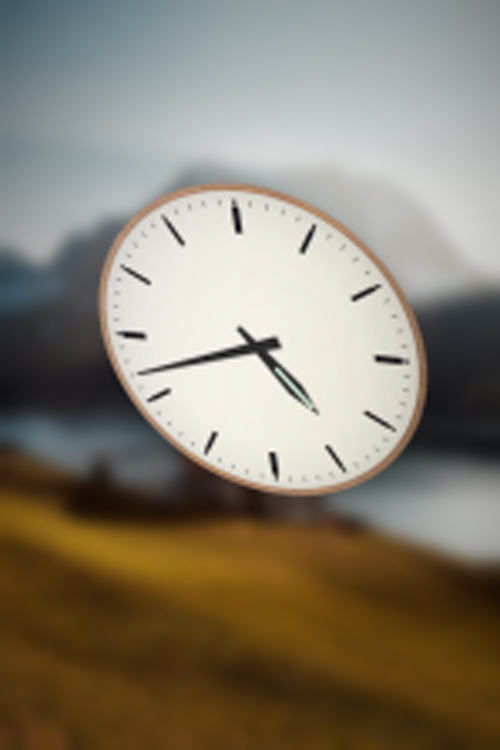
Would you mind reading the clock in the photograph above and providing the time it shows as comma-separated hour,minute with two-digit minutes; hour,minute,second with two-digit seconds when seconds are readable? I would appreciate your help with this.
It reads 4,42
